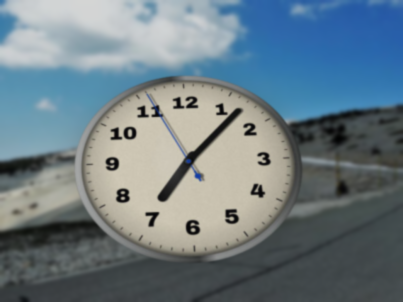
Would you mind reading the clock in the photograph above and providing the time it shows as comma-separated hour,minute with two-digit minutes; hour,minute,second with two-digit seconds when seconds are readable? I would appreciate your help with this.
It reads 7,06,56
